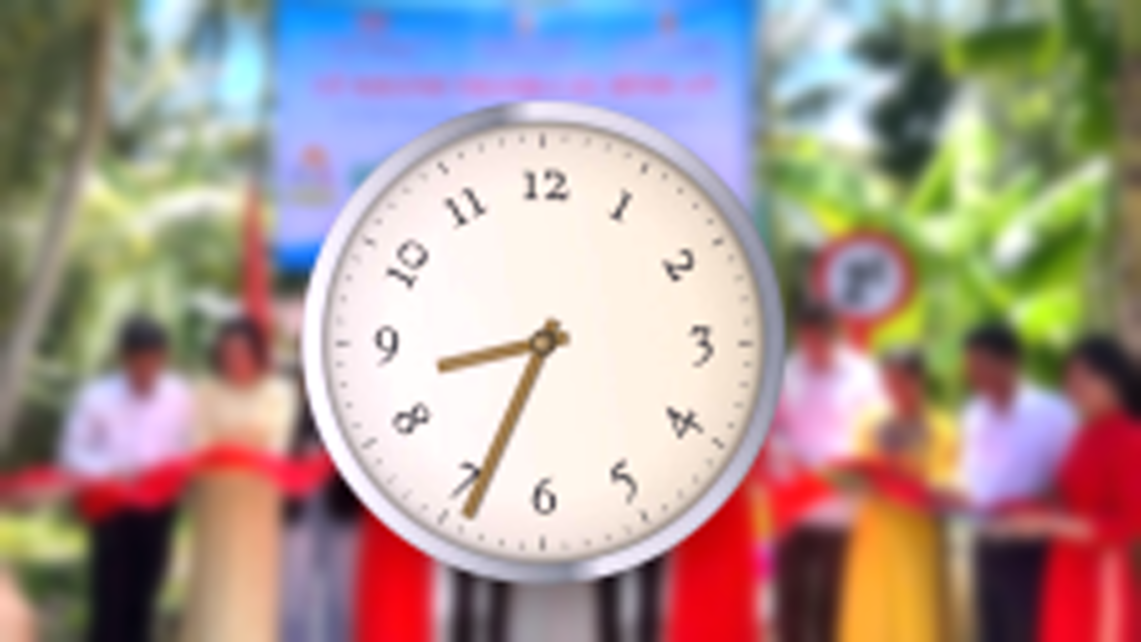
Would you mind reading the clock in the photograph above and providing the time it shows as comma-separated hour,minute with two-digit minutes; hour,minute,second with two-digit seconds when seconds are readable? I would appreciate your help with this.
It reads 8,34
